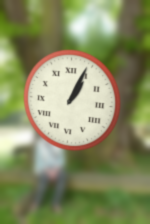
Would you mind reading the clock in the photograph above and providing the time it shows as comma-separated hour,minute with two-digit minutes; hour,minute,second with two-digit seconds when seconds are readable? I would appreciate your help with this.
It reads 1,04
